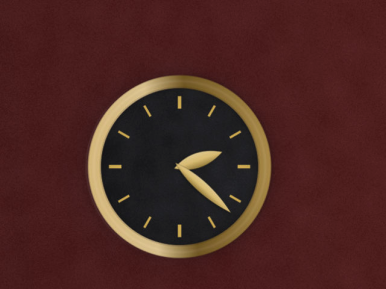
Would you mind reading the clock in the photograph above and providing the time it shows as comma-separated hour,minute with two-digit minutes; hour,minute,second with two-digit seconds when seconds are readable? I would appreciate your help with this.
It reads 2,22
